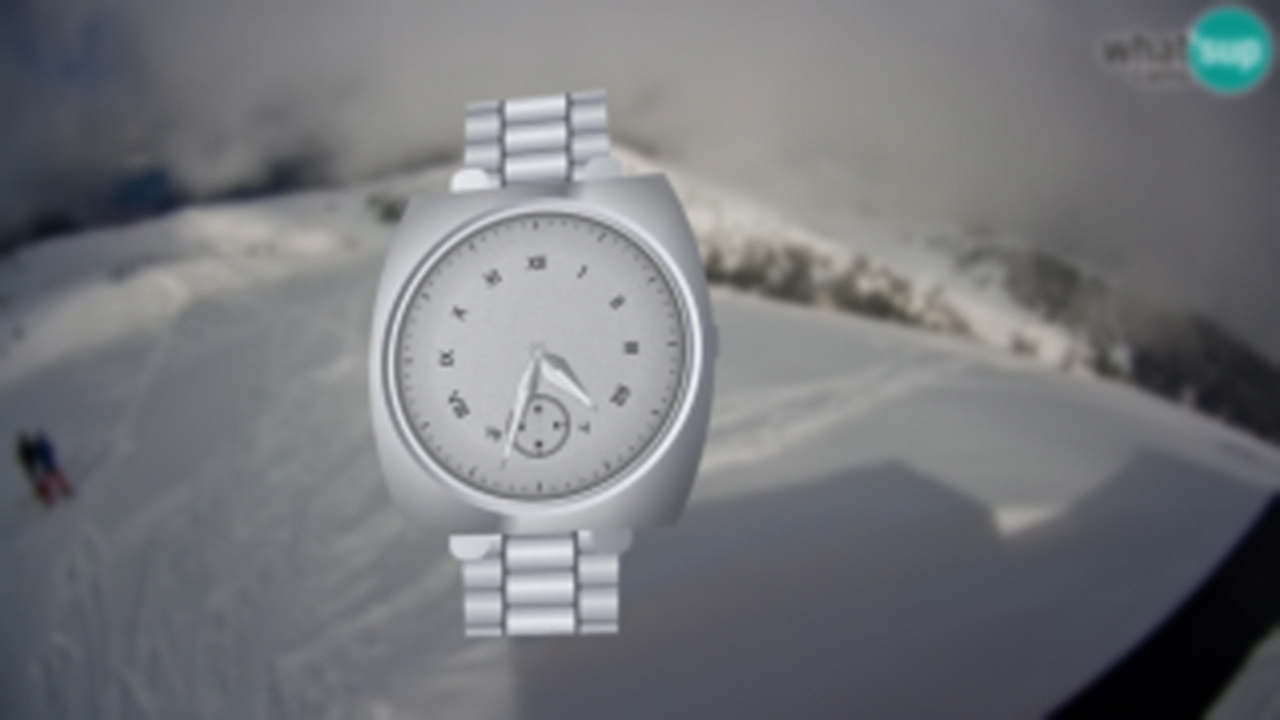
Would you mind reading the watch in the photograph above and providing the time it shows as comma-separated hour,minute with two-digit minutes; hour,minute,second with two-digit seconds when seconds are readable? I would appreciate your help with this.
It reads 4,33
